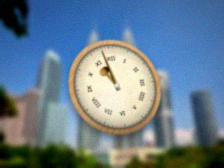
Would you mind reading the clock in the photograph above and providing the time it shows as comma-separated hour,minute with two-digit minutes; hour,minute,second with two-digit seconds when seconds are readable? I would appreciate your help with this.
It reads 10,58
